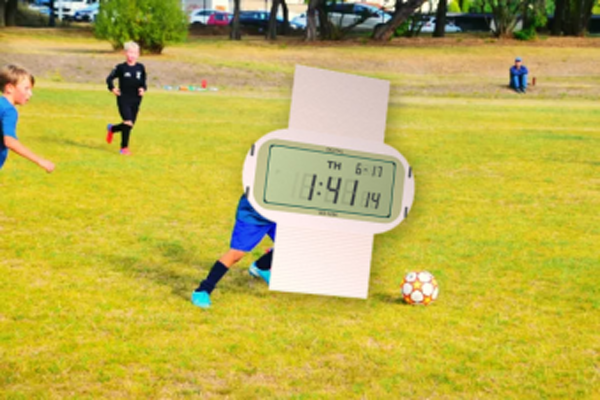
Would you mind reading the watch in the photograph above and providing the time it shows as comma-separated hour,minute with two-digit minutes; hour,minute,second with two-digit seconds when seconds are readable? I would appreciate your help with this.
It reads 1,41,14
